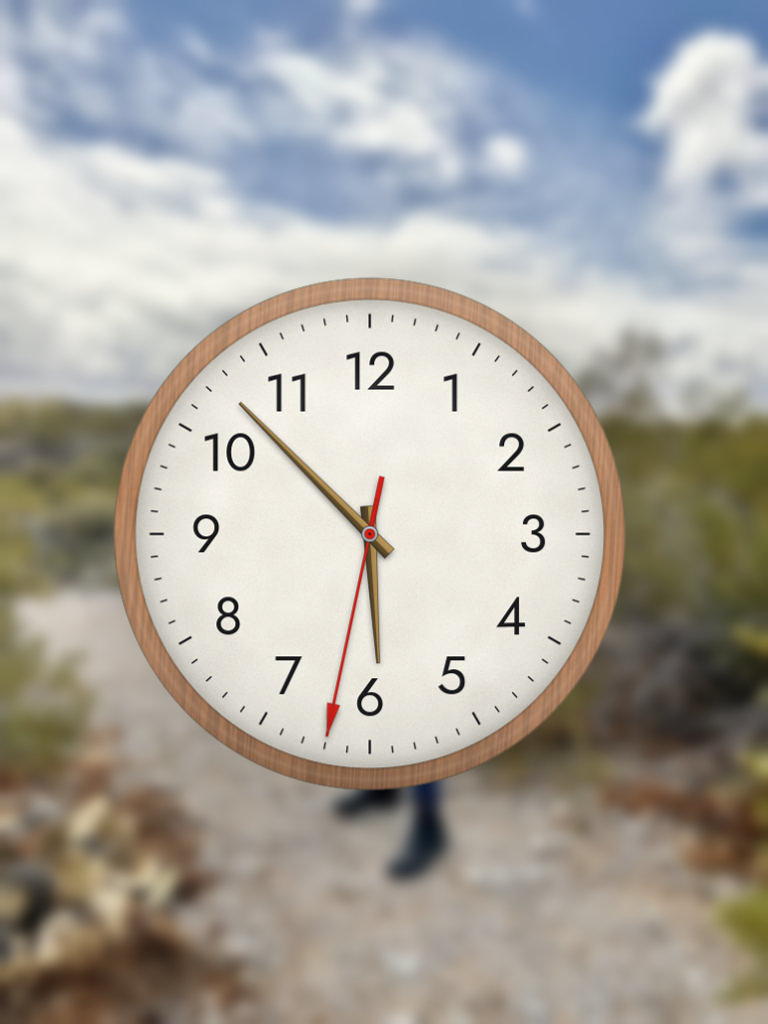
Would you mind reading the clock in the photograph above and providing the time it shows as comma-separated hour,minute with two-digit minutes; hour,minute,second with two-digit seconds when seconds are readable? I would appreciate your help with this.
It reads 5,52,32
